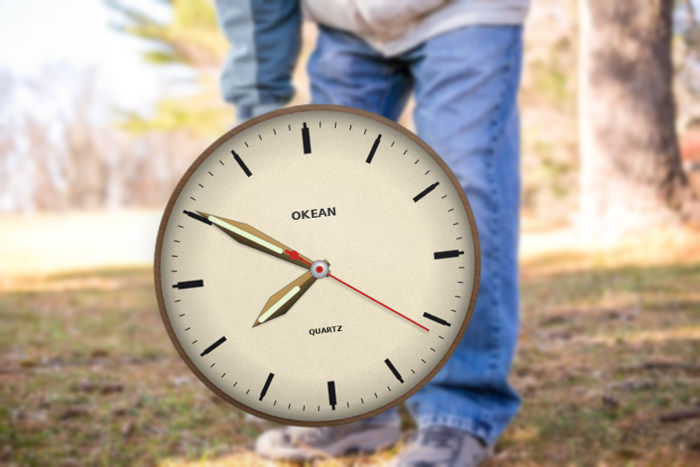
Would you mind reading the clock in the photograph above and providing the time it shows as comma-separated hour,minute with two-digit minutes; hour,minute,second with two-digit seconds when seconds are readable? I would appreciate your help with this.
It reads 7,50,21
